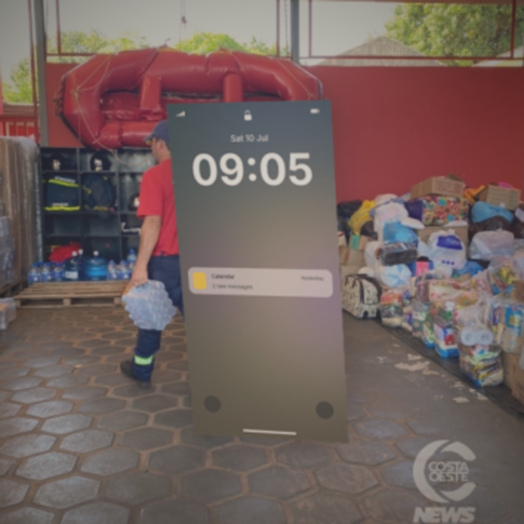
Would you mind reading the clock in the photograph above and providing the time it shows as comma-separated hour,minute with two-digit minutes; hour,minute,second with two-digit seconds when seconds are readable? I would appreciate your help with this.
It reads 9,05
